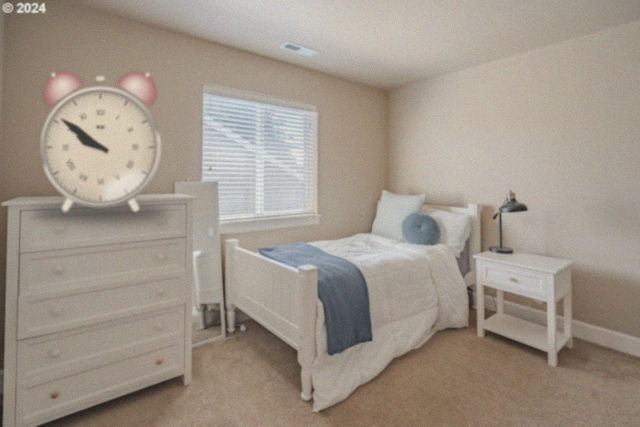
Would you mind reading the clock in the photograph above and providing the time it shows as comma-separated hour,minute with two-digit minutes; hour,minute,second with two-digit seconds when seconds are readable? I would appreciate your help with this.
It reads 9,51
